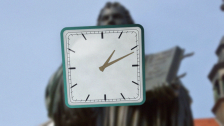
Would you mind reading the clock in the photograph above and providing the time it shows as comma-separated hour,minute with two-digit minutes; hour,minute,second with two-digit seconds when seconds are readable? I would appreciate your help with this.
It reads 1,11
